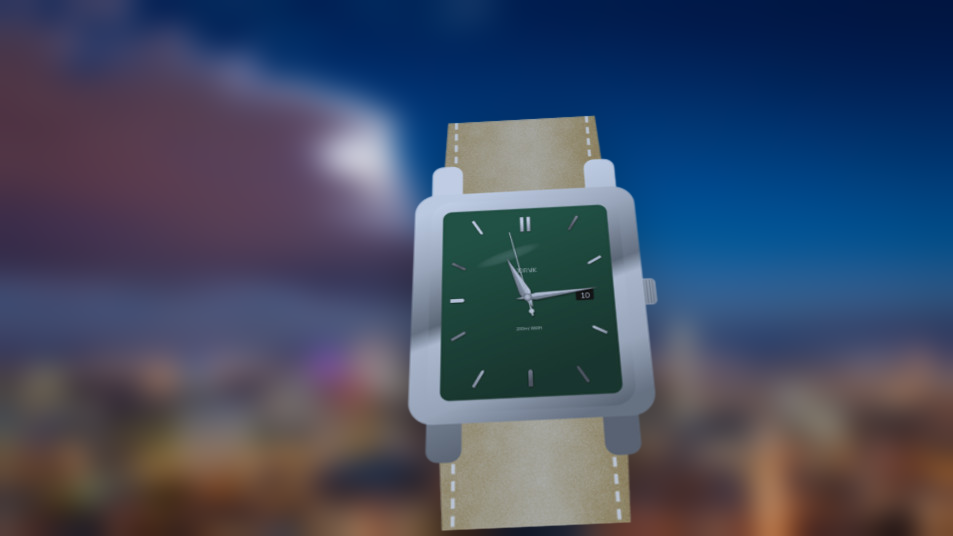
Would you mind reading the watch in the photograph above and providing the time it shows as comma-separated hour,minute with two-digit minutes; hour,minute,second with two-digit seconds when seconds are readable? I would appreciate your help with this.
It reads 11,13,58
